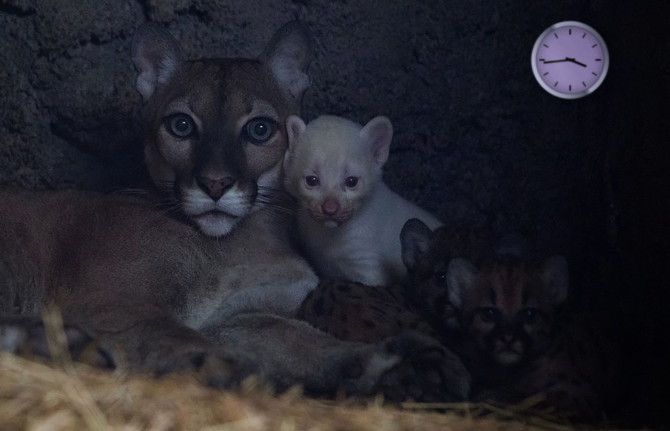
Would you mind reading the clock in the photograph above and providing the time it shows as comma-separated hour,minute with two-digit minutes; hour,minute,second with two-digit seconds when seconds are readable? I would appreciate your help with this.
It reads 3,44
